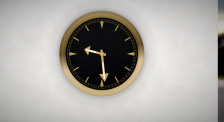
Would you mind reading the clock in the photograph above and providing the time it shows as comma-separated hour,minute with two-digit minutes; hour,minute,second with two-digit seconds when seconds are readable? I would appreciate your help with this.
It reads 9,29
